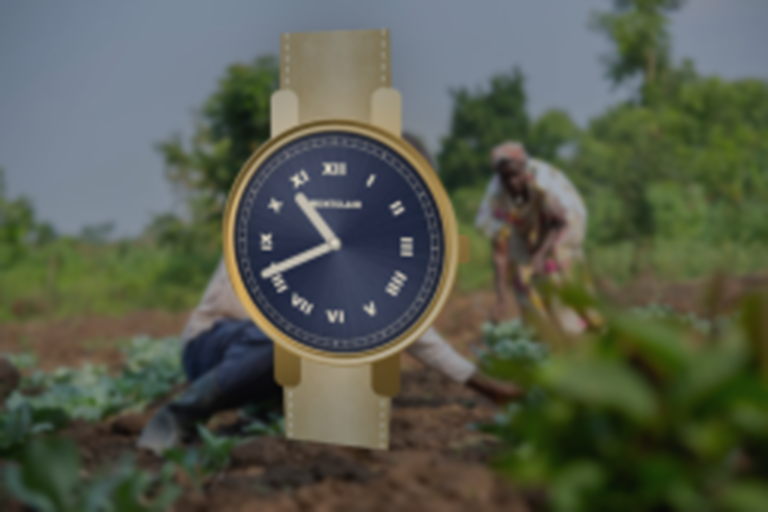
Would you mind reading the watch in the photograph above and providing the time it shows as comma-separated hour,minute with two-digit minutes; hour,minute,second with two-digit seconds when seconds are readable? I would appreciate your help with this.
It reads 10,41
